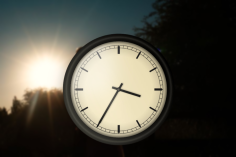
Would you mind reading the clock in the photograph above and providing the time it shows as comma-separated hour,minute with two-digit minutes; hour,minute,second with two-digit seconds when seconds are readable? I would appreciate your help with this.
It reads 3,35
